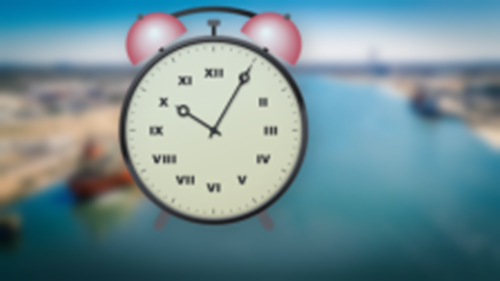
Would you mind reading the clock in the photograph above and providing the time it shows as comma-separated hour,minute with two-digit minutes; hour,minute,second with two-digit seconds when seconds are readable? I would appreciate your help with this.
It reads 10,05
